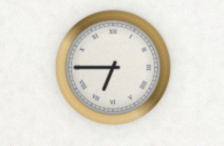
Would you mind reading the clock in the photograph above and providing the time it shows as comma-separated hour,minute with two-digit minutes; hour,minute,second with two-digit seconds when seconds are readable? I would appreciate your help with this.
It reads 6,45
